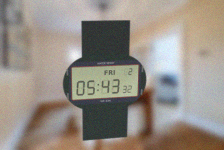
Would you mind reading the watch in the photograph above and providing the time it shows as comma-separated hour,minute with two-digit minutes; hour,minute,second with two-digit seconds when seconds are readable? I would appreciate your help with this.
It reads 5,43,32
